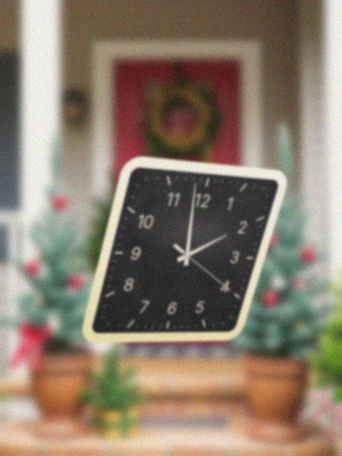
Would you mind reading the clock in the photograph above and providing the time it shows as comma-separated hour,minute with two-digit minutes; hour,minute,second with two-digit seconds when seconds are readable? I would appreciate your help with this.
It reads 1,58,20
